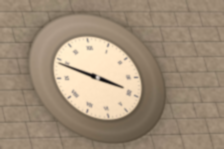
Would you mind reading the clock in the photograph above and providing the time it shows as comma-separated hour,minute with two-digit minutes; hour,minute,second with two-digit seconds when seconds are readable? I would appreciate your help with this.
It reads 3,49
